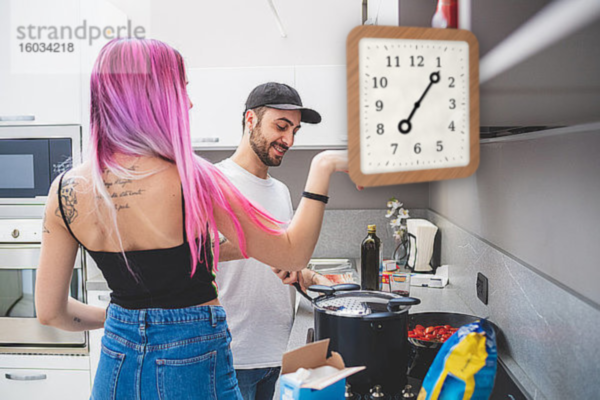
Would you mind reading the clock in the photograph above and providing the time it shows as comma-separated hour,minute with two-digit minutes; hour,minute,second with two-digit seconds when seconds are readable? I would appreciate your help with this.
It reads 7,06
